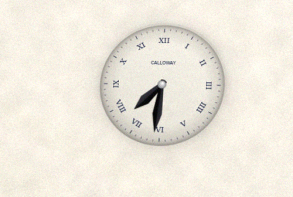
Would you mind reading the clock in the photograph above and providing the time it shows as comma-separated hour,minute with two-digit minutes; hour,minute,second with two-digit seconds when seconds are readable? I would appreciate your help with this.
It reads 7,31
